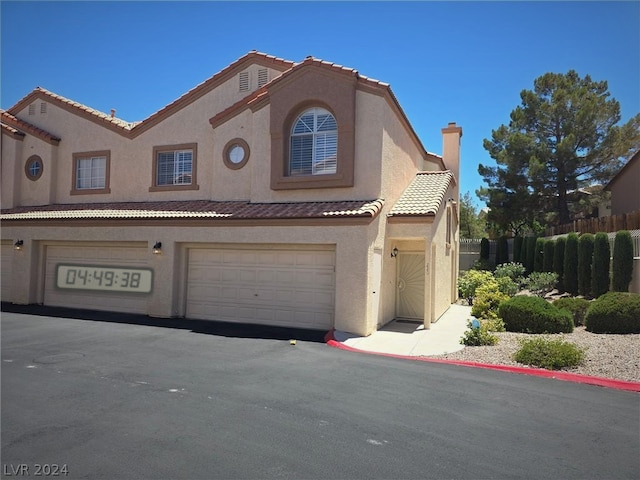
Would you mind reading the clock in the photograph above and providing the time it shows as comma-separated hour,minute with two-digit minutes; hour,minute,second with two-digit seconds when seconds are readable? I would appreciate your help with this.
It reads 4,49,38
